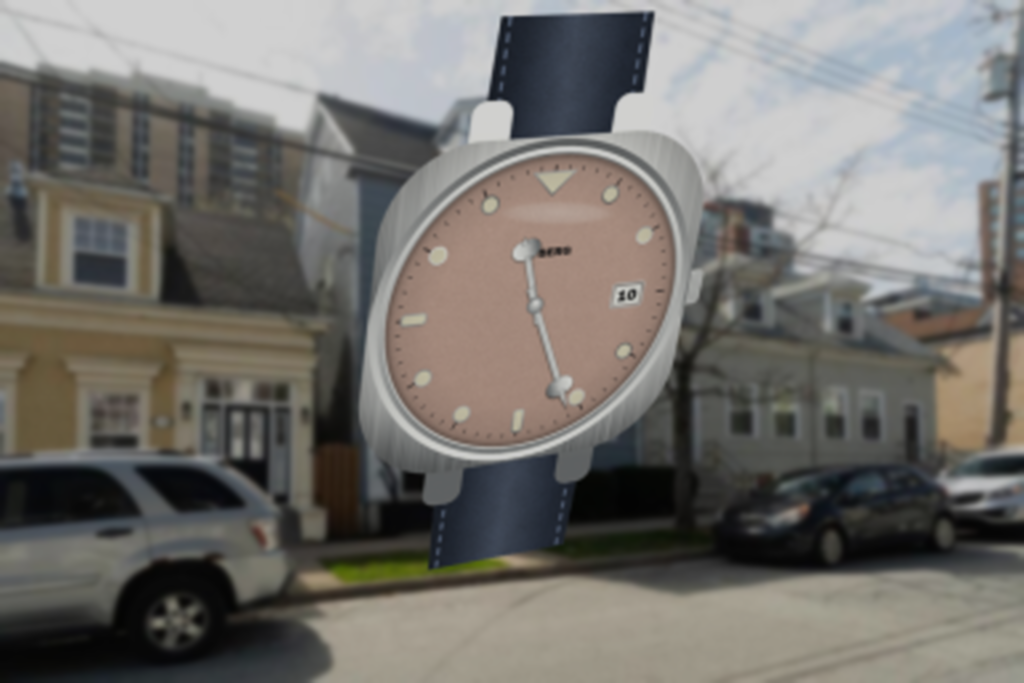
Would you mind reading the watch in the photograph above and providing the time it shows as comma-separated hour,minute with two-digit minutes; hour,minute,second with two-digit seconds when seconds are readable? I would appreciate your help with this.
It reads 11,26
